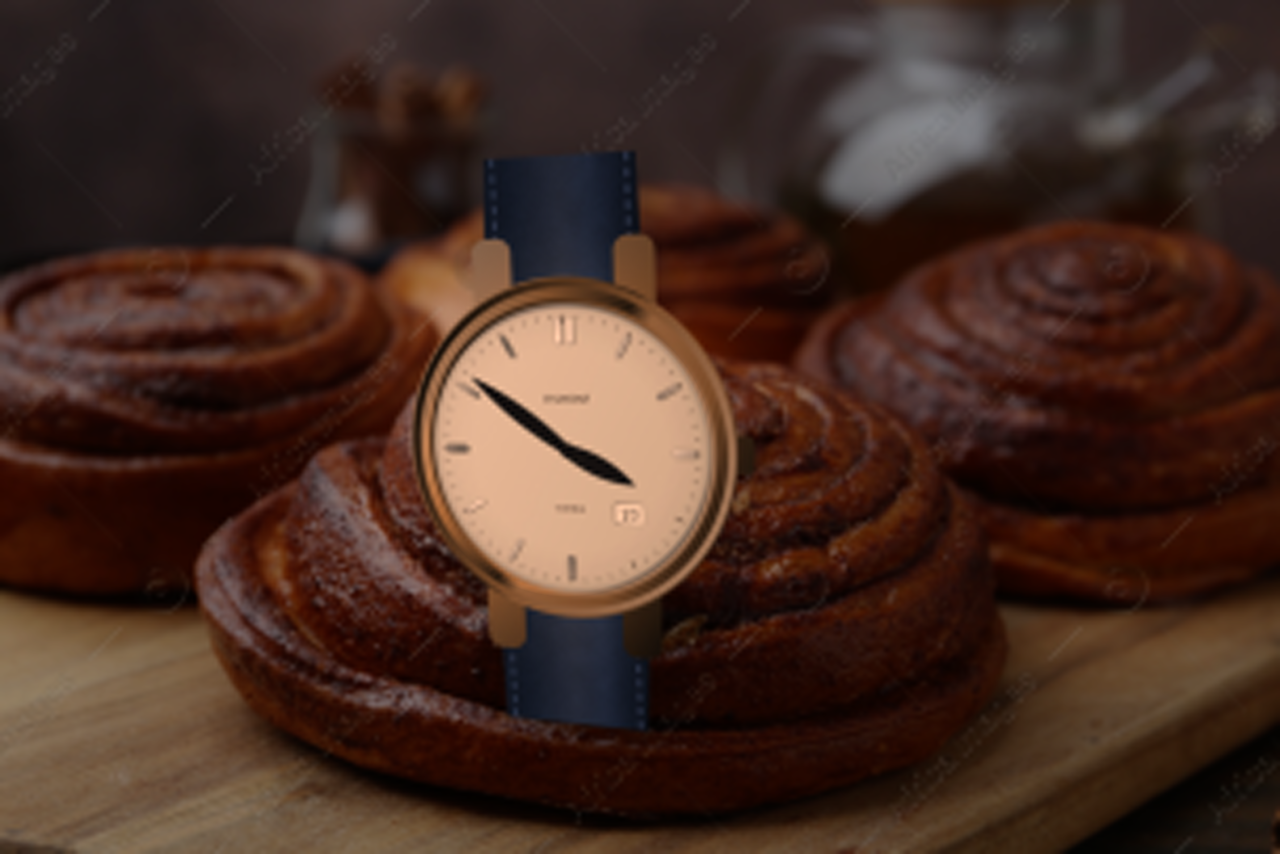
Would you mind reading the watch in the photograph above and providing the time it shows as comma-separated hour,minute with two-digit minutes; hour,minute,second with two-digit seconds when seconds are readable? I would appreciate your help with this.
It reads 3,51
